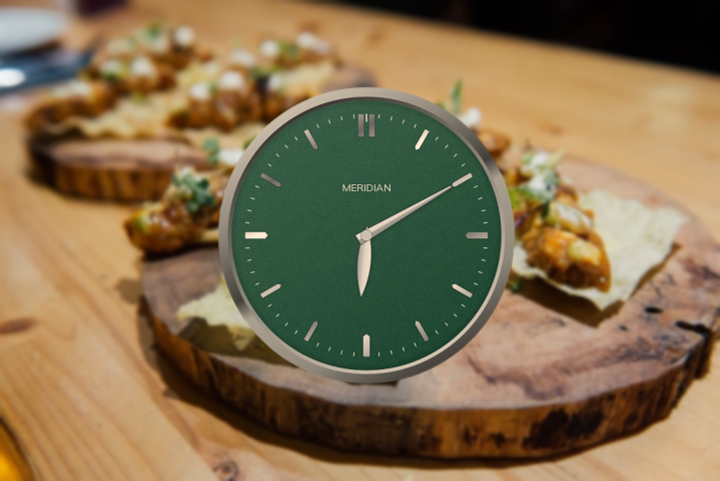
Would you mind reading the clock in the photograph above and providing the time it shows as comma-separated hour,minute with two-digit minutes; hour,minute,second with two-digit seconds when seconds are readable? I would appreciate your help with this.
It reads 6,10
